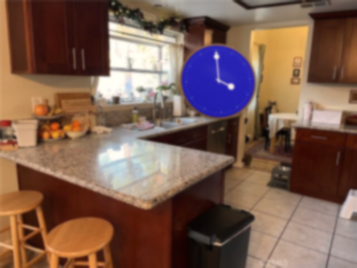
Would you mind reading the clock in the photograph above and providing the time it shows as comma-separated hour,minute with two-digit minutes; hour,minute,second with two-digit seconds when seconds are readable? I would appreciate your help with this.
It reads 4,00
